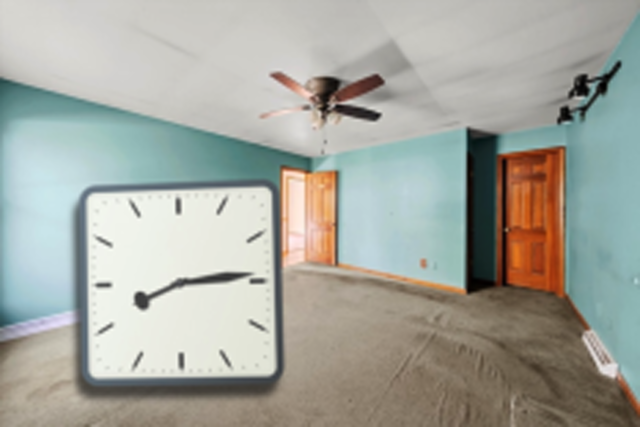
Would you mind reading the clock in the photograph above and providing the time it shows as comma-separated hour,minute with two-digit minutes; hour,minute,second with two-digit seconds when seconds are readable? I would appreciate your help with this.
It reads 8,14
